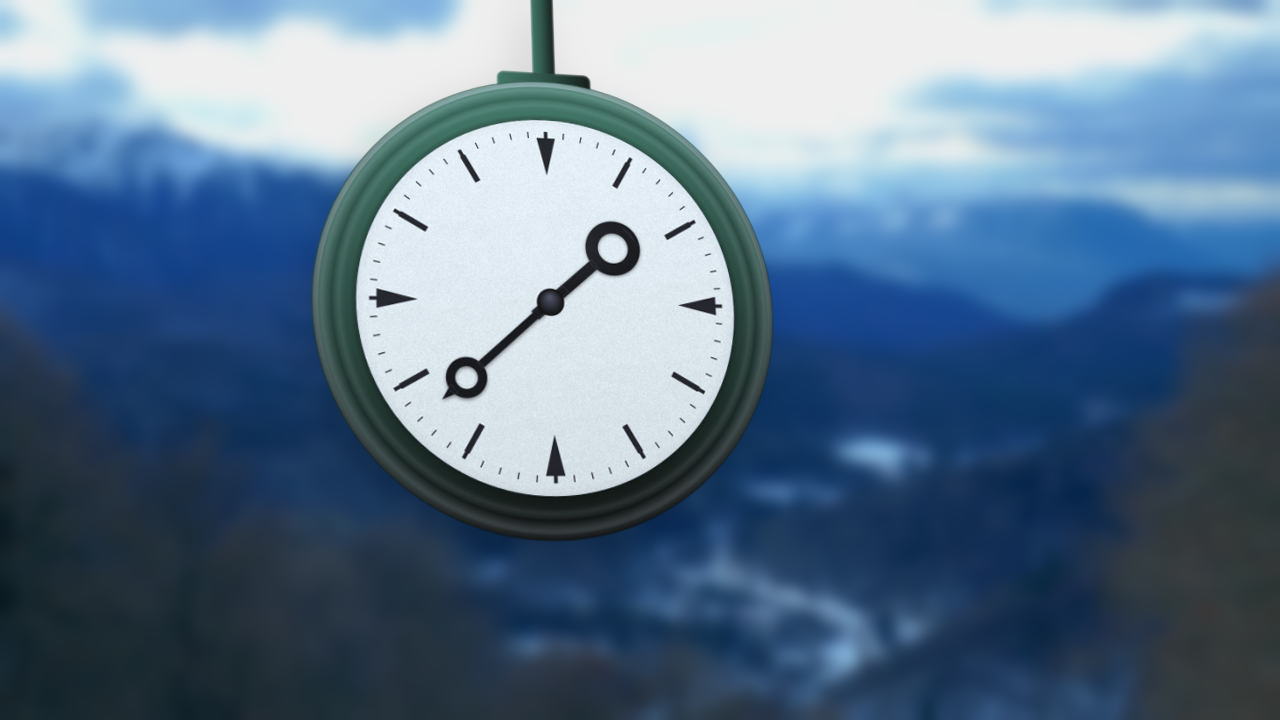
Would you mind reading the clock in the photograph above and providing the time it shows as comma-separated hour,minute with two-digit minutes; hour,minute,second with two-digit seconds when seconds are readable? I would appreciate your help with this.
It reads 1,38
